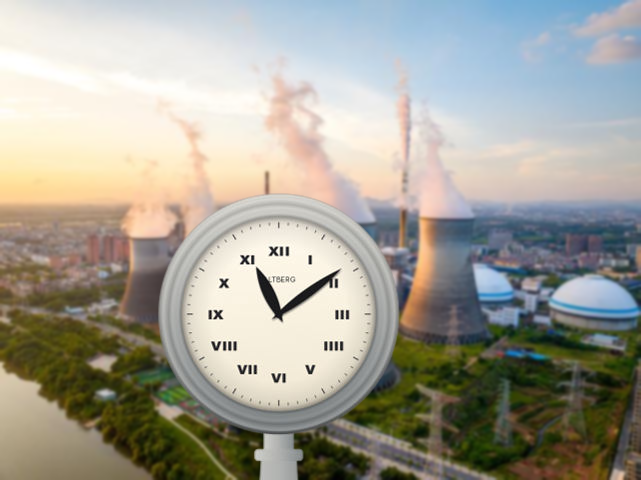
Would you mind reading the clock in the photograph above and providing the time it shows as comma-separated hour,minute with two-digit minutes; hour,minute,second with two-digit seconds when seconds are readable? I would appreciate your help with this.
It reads 11,09
